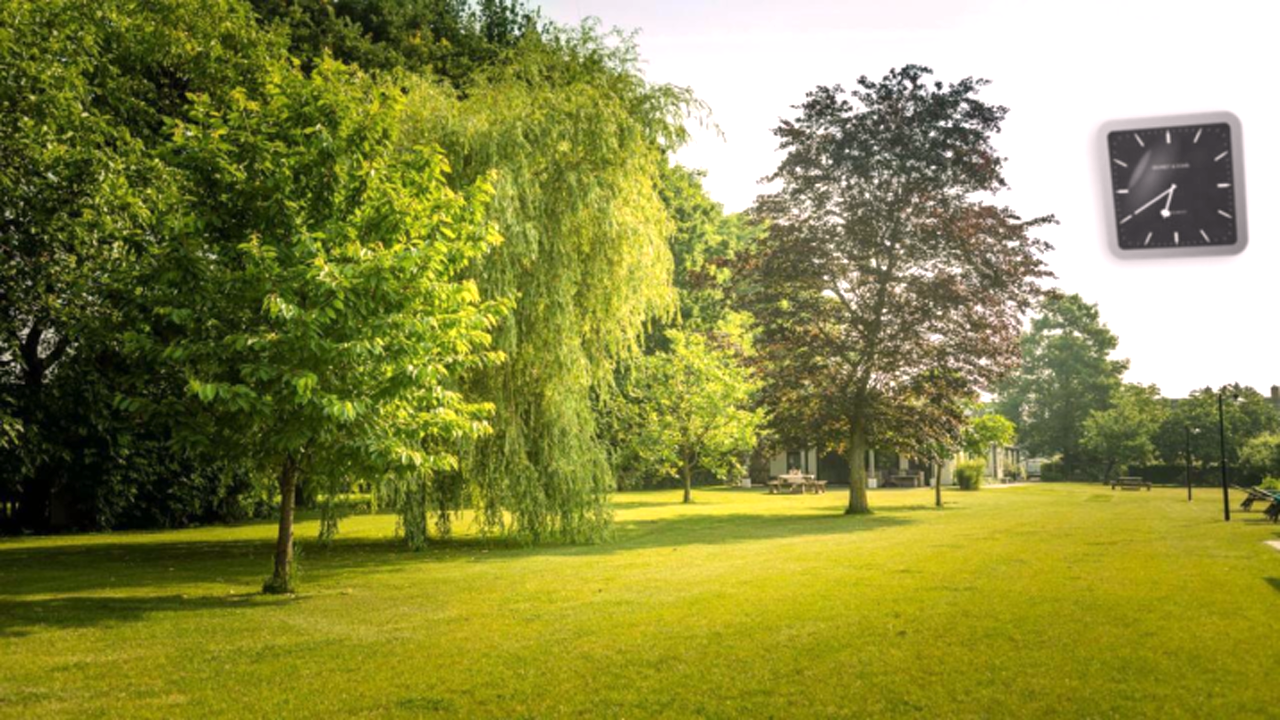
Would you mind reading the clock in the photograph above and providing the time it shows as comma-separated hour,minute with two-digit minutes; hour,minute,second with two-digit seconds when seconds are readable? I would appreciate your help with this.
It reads 6,40
